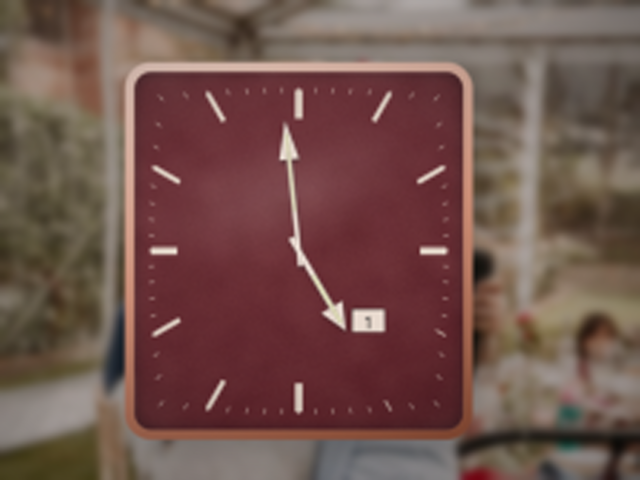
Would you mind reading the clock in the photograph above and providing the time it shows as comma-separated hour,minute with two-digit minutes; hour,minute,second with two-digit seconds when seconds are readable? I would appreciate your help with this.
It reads 4,59
